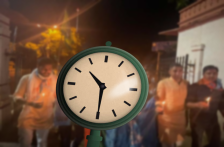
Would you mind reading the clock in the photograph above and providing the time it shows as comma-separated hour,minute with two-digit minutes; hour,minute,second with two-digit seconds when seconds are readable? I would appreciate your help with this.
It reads 10,30
